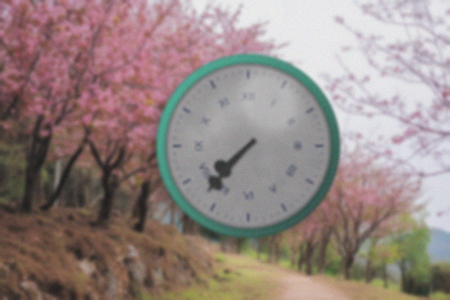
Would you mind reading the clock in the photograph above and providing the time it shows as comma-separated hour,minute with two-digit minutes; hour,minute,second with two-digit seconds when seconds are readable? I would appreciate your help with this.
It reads 7,37
